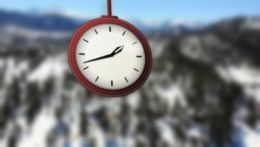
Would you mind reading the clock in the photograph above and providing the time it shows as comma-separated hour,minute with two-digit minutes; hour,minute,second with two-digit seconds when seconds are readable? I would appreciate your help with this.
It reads 1,42
